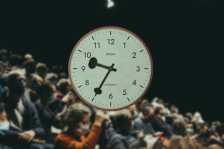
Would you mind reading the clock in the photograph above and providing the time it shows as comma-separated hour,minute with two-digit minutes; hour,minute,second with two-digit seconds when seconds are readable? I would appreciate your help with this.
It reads 9,35
